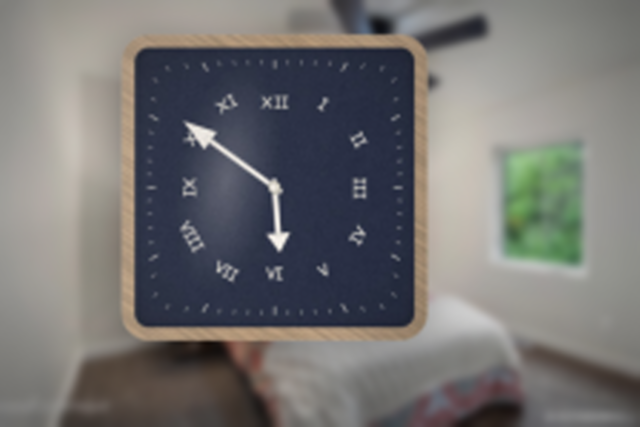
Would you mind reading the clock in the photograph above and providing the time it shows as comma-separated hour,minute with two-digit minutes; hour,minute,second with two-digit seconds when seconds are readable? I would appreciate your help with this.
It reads 5,51
